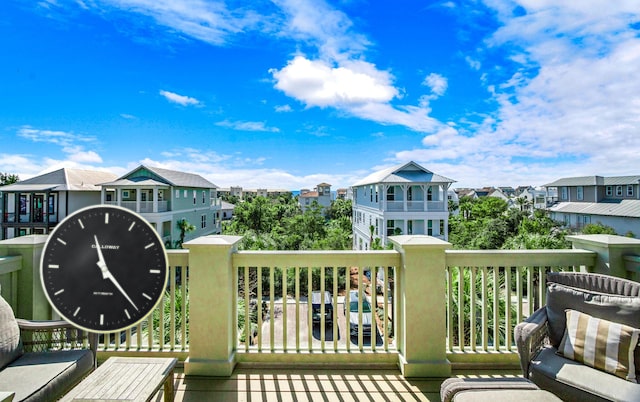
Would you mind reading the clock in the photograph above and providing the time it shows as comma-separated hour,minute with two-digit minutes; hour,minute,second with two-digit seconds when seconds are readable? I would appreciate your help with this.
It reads 11,23
